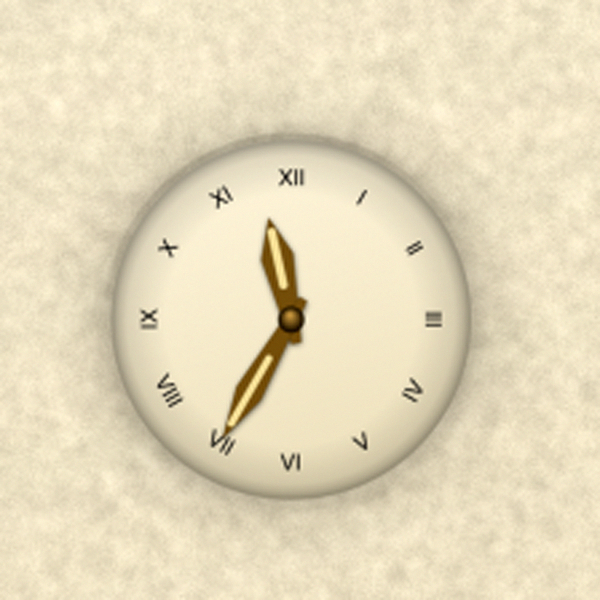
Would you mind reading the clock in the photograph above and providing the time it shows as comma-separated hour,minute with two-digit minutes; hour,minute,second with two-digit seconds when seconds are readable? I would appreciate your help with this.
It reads 11,35
